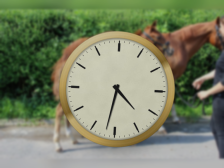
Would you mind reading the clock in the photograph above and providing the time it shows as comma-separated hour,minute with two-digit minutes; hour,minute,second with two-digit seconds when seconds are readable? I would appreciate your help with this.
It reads 4,32
